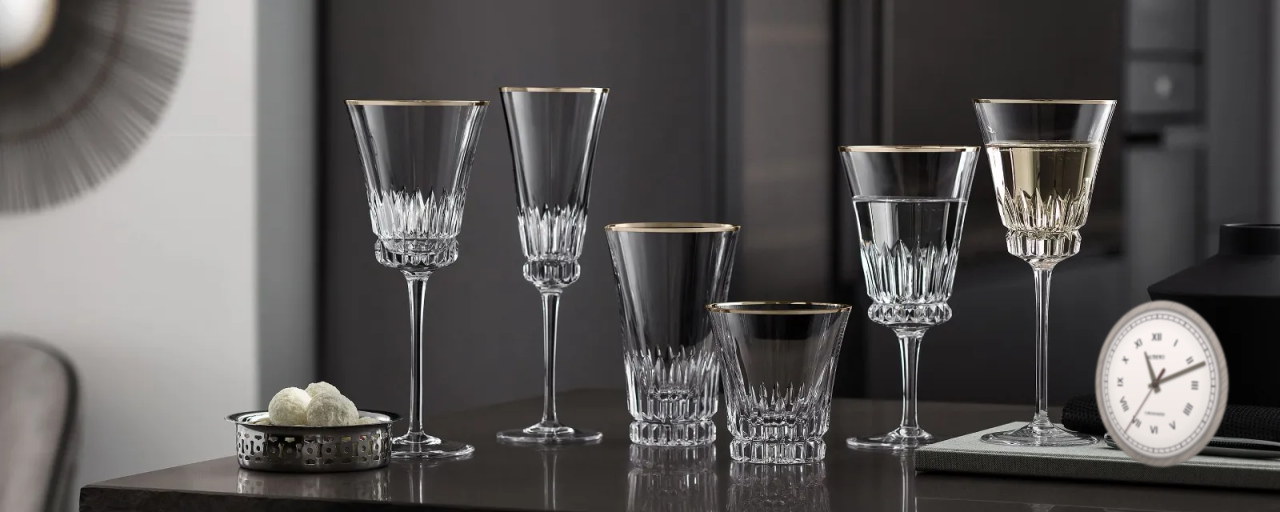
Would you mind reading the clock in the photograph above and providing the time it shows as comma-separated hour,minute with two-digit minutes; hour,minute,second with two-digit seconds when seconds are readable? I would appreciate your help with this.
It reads 11,11,36
